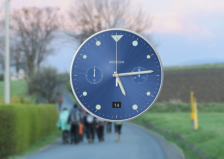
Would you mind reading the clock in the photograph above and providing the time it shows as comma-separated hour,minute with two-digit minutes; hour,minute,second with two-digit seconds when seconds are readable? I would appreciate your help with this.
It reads 5,14
